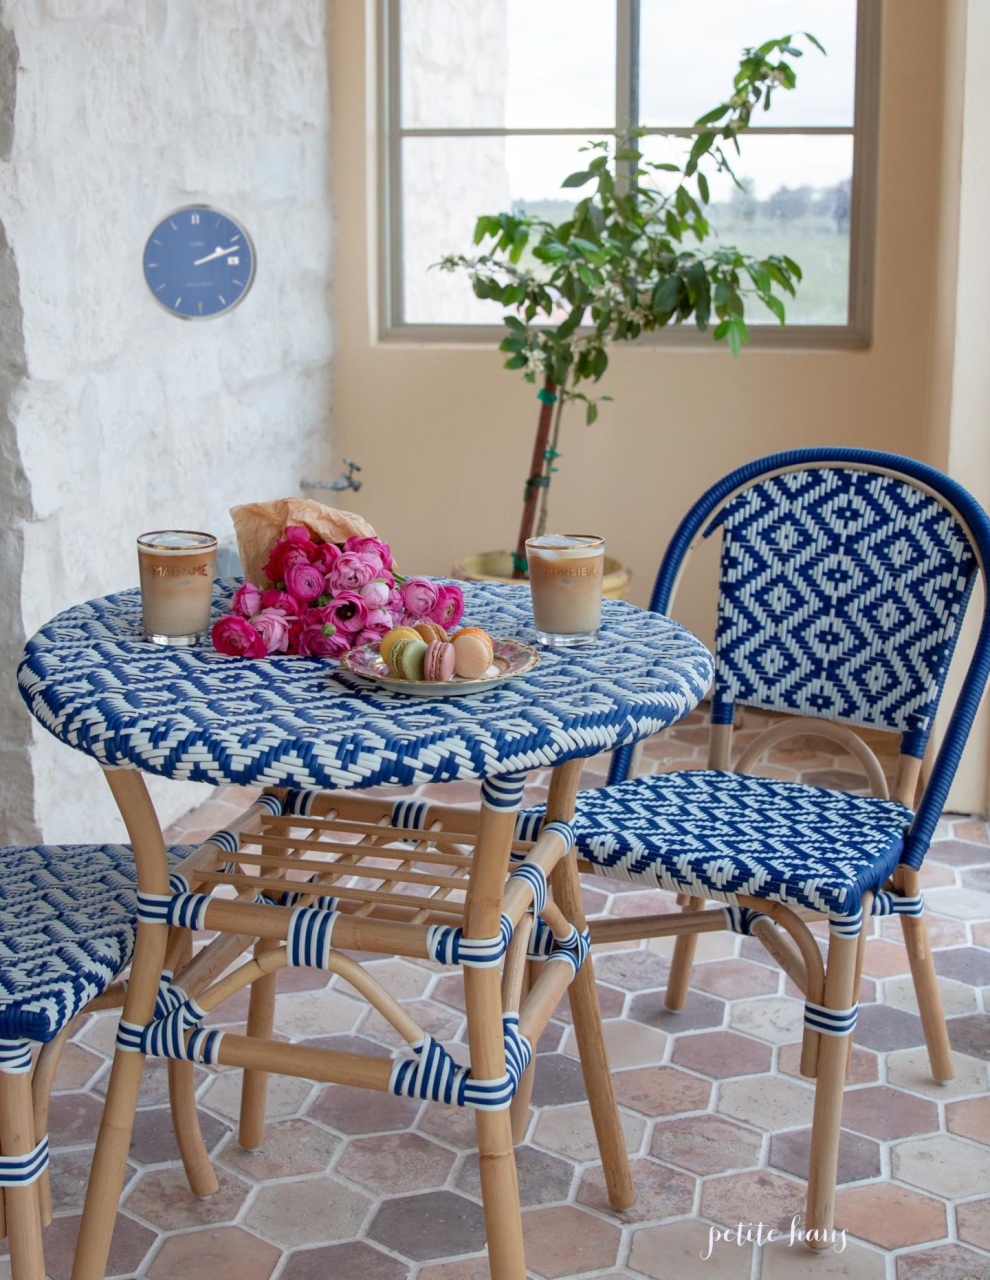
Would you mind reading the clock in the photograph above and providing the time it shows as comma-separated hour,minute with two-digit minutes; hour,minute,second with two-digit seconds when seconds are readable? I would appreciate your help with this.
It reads 2,12
